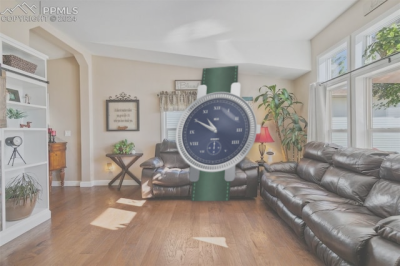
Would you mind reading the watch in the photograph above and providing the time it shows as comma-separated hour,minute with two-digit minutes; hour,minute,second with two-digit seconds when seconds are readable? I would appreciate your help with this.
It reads 10,50
